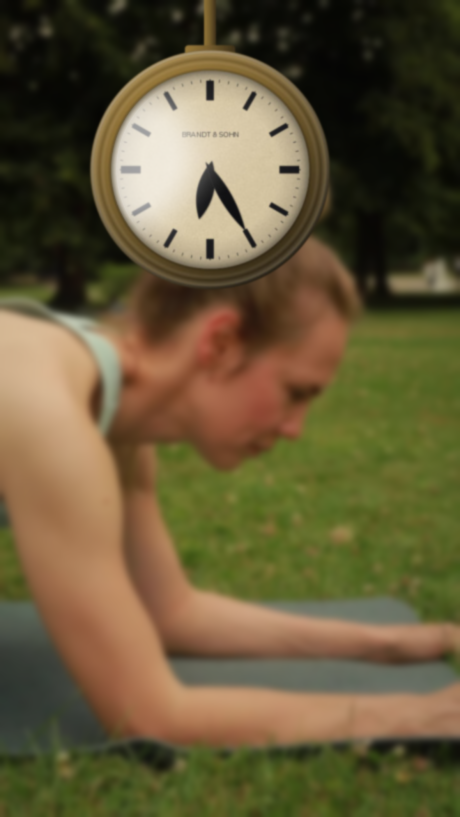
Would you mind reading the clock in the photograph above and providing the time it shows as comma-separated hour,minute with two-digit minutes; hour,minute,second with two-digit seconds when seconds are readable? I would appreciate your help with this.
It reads 6,25
